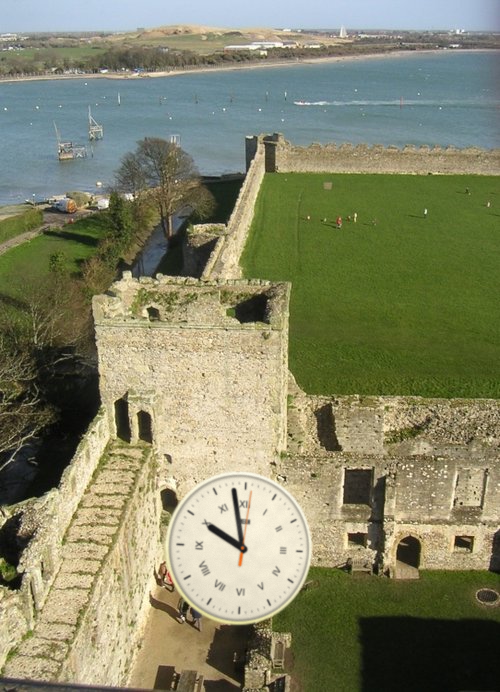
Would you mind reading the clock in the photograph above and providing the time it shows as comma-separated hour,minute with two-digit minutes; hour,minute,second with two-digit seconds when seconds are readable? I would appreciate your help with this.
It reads 9,58,01
